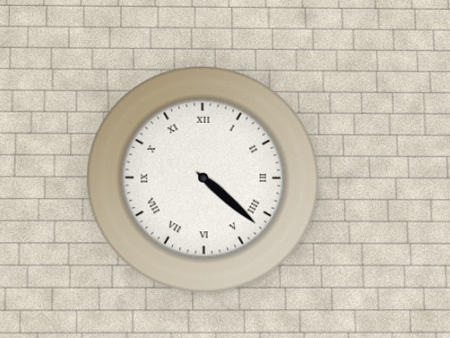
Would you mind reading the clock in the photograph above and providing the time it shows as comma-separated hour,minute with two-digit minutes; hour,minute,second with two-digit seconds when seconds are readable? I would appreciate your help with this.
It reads 4,22
